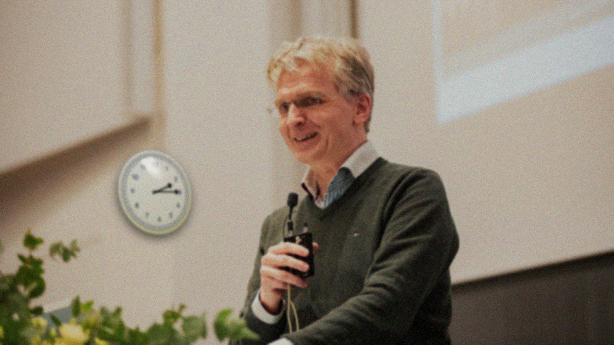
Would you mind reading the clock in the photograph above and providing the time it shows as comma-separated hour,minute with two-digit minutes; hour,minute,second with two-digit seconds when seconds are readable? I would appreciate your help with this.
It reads 2,15
